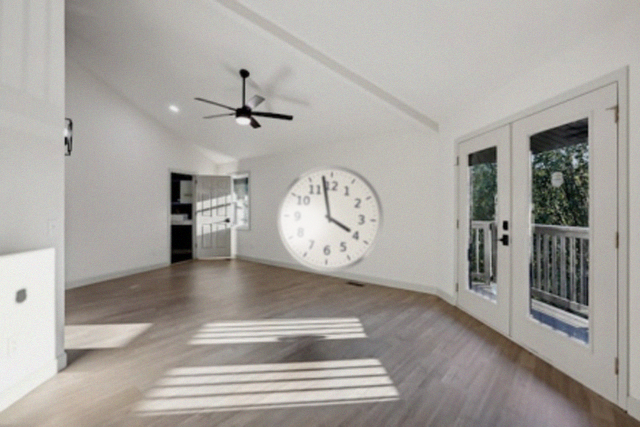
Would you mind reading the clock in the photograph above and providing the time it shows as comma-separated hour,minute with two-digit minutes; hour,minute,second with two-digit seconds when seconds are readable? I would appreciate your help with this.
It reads 3,58
